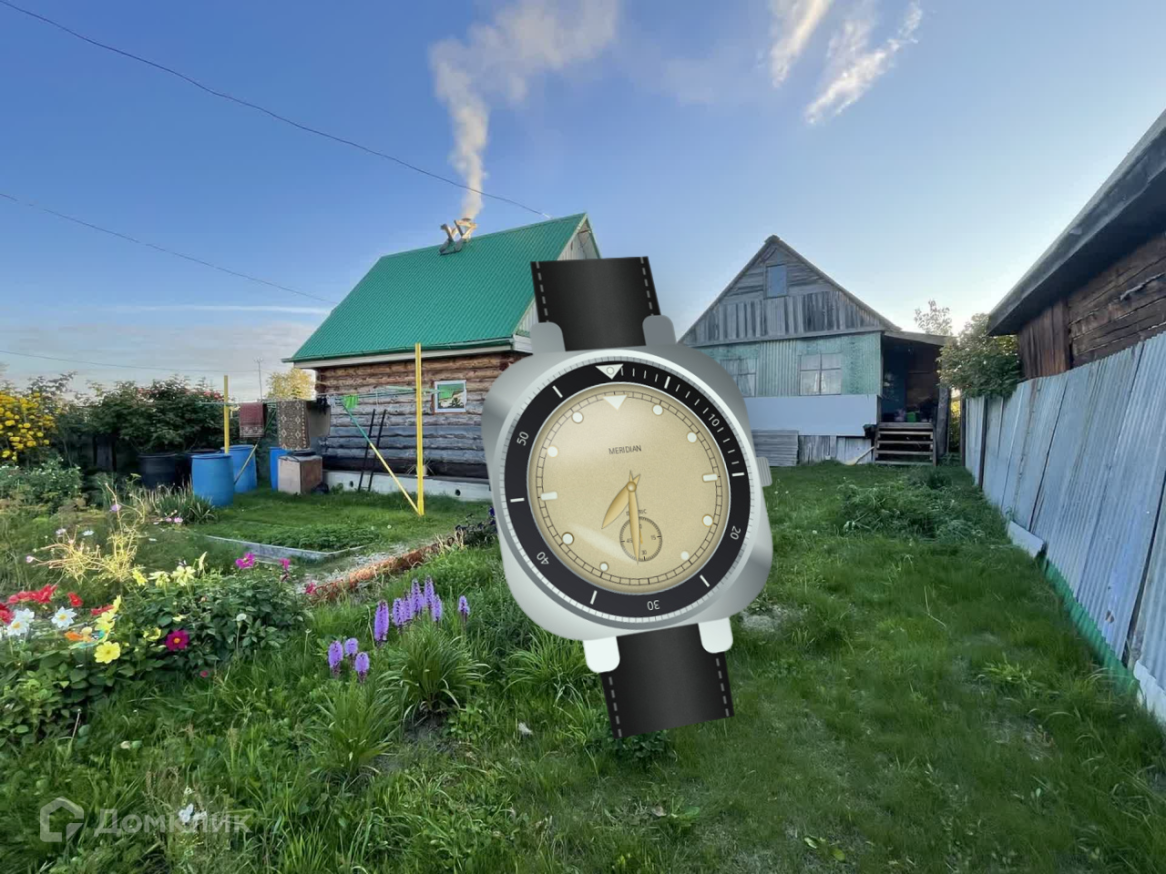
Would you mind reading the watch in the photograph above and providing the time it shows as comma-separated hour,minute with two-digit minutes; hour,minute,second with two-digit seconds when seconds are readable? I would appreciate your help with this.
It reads 7,31
